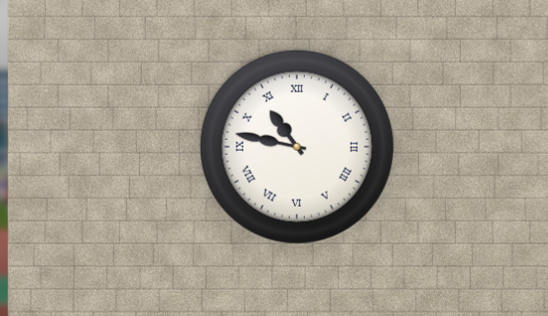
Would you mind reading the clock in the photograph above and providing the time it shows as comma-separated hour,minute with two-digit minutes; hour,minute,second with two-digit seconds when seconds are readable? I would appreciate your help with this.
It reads 10,47
